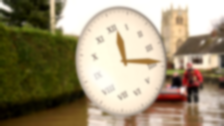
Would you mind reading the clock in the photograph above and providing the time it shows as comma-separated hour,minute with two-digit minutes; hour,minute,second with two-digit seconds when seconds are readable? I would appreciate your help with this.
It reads 12,19
